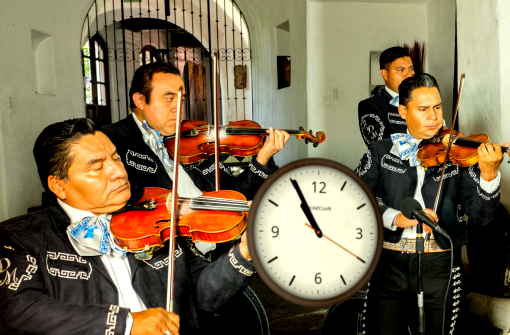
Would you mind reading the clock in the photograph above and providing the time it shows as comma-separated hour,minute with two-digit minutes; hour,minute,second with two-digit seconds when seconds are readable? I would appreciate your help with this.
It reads 10,55,20
